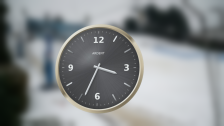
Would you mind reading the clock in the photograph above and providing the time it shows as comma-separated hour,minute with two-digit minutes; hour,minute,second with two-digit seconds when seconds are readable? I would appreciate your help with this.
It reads 3,34
